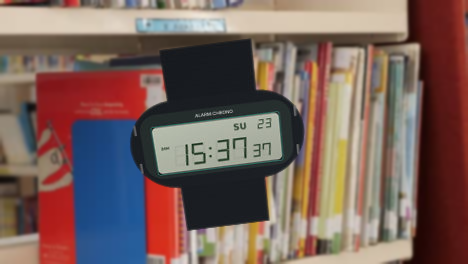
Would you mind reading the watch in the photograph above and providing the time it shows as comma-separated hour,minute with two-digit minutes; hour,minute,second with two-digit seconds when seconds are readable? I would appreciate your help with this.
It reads 15,37,37
